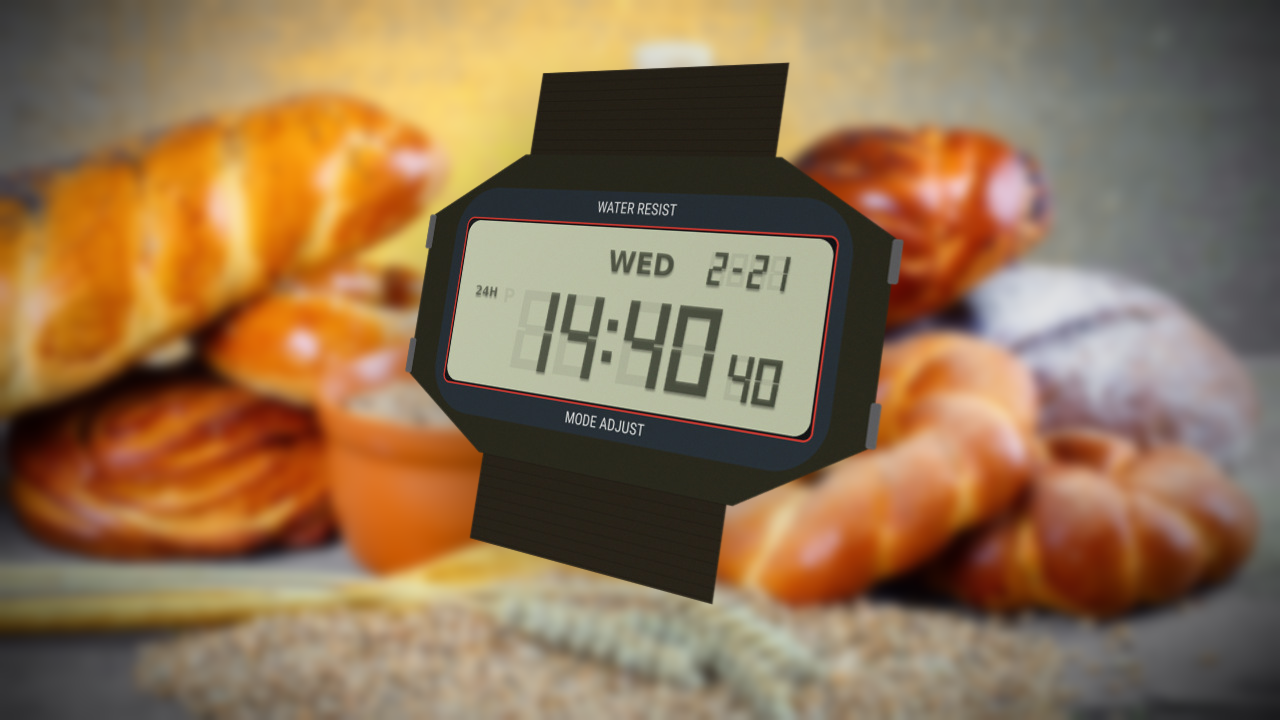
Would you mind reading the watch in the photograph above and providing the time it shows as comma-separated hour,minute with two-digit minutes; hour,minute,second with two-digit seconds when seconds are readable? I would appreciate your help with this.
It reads 14,40,40
